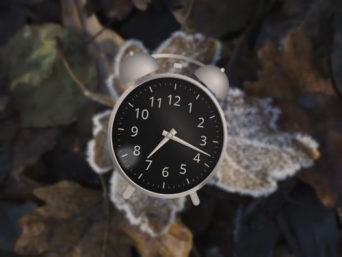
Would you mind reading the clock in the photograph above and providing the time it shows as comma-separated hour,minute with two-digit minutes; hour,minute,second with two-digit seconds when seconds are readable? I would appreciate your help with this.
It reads 7,18
